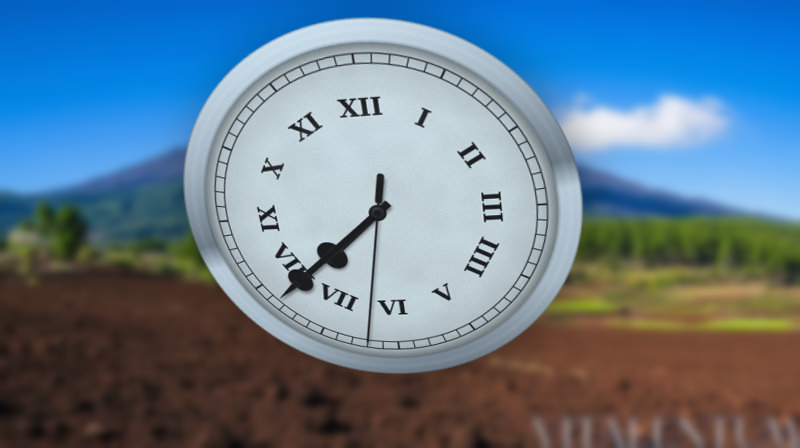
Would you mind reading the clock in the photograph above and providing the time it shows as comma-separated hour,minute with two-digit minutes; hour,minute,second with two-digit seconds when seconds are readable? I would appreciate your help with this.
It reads 7,38,32
